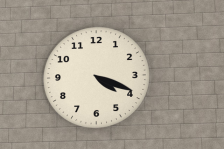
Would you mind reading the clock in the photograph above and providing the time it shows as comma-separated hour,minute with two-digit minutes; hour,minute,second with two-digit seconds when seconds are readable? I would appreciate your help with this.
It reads 4,19
